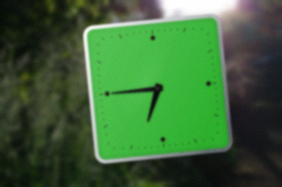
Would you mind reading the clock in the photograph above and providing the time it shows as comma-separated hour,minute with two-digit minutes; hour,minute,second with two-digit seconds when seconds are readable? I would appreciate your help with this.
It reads 6,45
